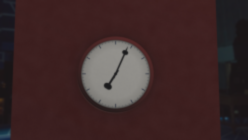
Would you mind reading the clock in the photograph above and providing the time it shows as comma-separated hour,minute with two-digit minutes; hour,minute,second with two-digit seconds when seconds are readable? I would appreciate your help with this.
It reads 7,04
